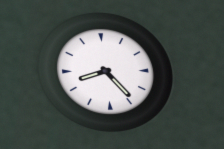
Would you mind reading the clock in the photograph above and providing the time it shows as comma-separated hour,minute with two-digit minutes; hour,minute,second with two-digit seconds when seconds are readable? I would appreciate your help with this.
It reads 8,24
